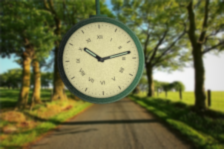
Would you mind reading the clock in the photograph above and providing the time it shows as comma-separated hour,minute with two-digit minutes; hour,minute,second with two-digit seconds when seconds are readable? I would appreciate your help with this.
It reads 10,13
